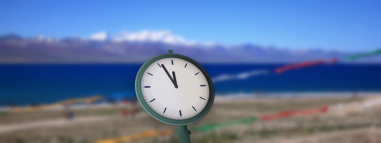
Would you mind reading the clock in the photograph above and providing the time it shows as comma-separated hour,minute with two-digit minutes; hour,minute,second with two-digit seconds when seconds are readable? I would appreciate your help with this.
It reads 11,56
